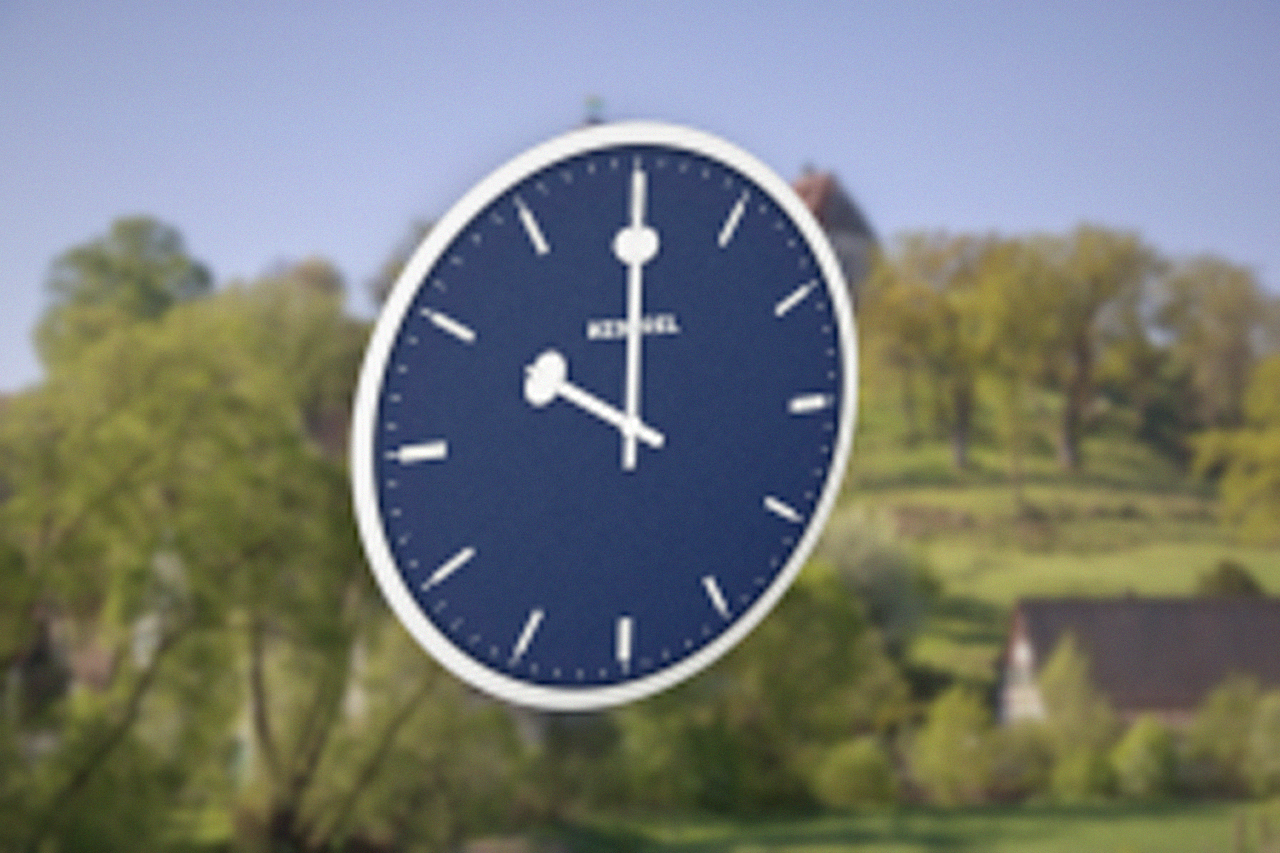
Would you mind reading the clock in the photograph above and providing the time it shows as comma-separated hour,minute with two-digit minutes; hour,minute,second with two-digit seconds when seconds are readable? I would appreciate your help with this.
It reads 10,00
